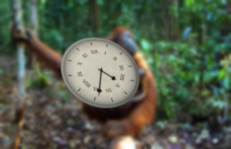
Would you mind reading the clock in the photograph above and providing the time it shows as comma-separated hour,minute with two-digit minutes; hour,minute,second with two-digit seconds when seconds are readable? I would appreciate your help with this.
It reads 4,34
